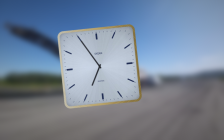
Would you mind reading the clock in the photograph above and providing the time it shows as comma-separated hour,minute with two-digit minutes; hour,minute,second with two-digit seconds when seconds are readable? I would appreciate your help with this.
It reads 6,55
